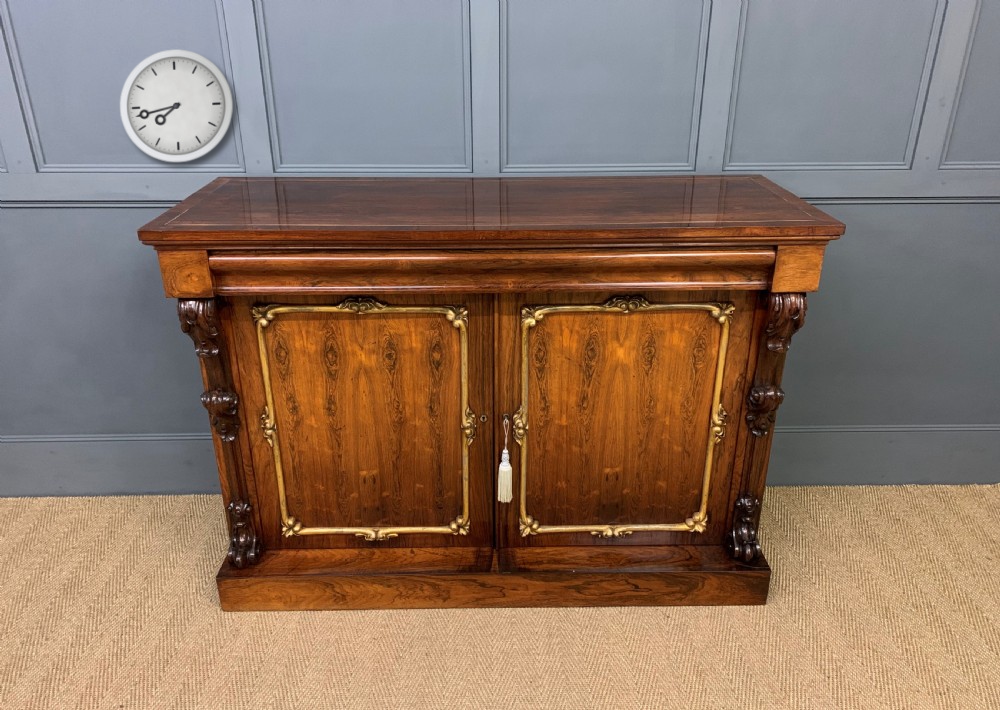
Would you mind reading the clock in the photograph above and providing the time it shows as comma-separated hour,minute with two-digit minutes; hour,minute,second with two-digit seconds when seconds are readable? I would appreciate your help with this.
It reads 7,43
